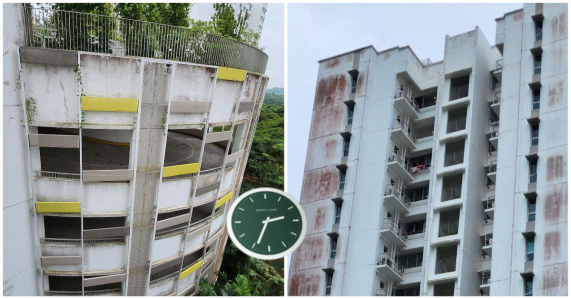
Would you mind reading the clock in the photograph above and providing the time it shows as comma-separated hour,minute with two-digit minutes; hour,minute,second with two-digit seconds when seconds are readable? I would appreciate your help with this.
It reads 2,34
